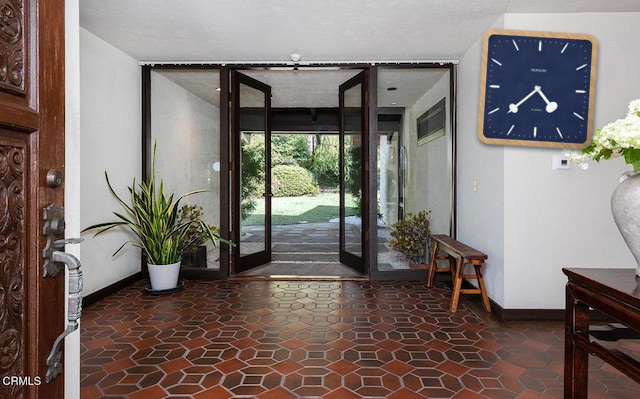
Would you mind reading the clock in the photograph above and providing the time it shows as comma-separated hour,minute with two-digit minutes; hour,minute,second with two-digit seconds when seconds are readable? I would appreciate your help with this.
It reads 4,38
